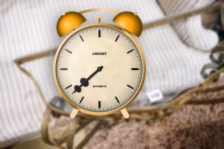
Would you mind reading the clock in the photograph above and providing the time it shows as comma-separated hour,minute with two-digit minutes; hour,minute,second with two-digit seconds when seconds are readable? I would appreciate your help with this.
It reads 7,38
